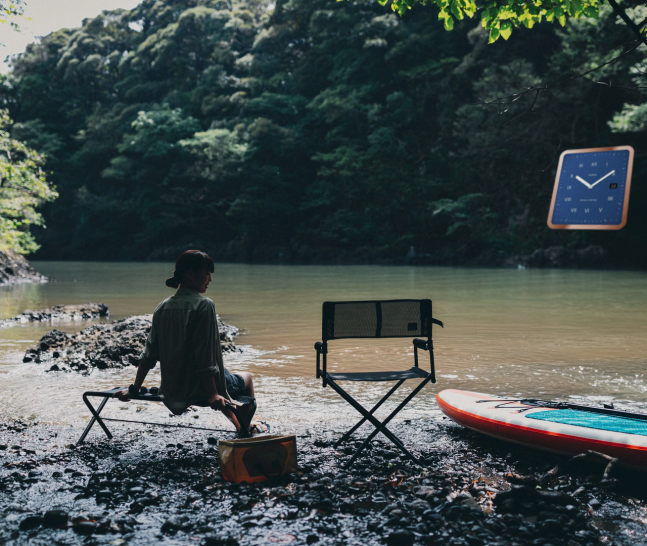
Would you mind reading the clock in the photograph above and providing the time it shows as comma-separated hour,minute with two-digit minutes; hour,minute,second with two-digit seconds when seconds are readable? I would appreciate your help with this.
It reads 10,09
